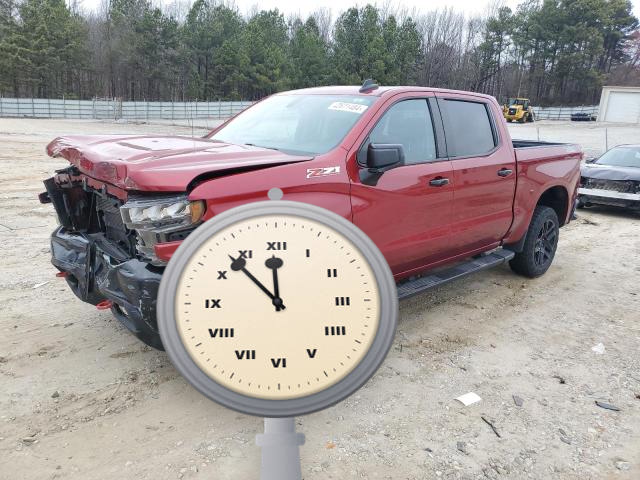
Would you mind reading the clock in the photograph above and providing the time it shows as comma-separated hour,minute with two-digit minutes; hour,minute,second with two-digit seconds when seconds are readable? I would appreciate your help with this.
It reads 11,53
